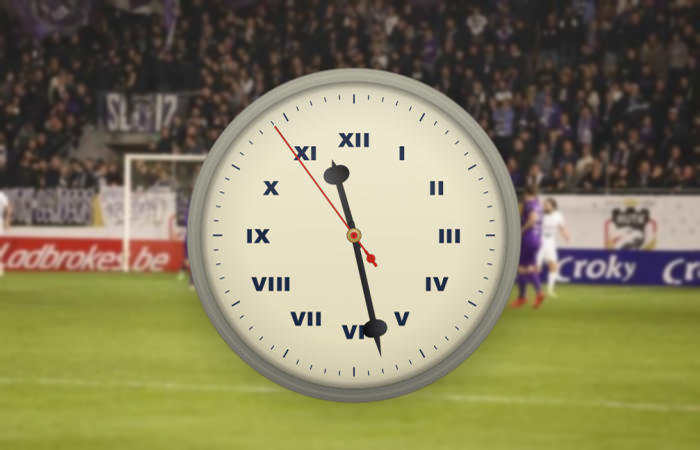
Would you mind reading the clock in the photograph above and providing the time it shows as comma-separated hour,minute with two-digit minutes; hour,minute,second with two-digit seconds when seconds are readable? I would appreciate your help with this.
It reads 11,27,54
